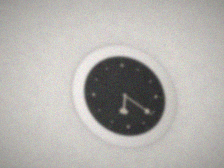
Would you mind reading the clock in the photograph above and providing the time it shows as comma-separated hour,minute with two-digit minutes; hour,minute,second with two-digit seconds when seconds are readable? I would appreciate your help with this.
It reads 6,21
